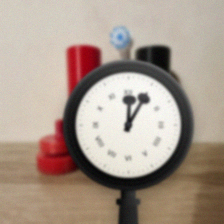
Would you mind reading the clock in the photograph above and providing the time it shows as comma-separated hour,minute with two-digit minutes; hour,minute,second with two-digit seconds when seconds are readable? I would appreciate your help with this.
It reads 12,05
